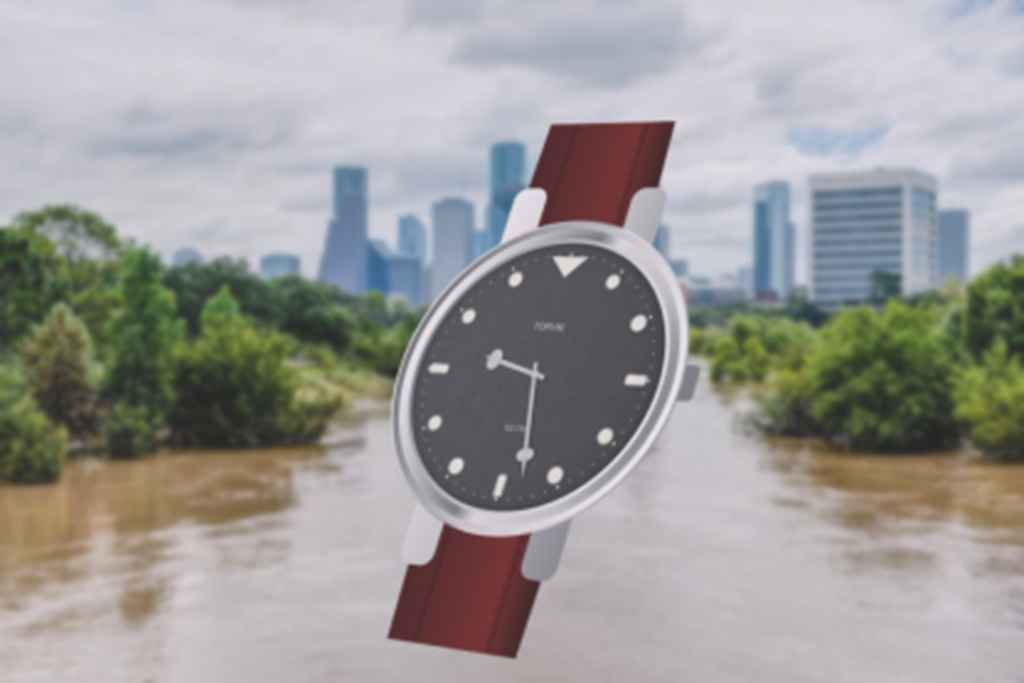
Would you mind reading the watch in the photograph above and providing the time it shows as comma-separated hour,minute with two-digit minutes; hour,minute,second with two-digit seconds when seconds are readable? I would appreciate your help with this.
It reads 9,28
